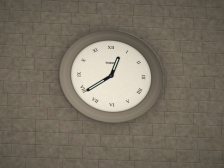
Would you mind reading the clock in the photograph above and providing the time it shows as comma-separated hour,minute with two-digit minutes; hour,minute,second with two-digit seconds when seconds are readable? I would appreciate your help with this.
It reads 12,39
